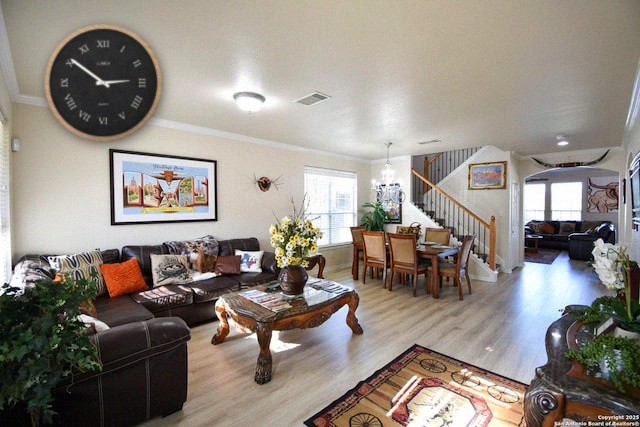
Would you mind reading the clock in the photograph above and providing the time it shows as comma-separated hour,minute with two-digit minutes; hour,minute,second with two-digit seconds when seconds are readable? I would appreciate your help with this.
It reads 2,51
